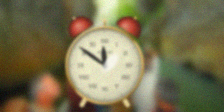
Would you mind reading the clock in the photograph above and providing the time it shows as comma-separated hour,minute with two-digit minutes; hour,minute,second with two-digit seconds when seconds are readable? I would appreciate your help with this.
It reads 11,51
